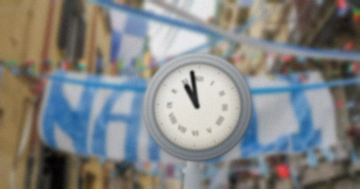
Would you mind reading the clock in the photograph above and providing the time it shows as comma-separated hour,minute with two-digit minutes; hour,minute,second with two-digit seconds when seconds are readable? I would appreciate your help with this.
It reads 10,58
